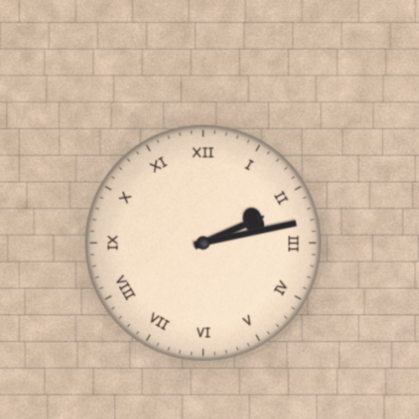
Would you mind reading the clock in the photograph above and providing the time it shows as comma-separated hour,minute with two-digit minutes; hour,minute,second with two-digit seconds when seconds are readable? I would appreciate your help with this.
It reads 2,13
